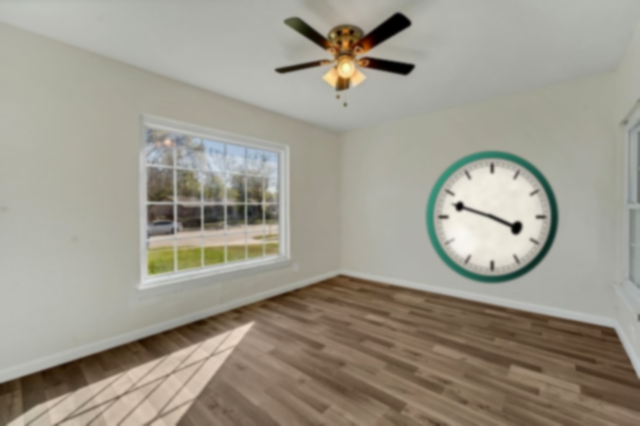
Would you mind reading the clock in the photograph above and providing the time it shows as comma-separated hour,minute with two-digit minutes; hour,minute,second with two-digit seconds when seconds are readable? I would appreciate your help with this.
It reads 3,48
